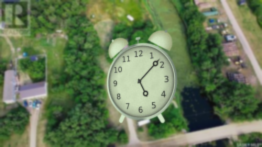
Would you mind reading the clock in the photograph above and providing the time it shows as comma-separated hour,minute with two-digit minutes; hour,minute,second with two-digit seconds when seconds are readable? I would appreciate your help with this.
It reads 5,08
